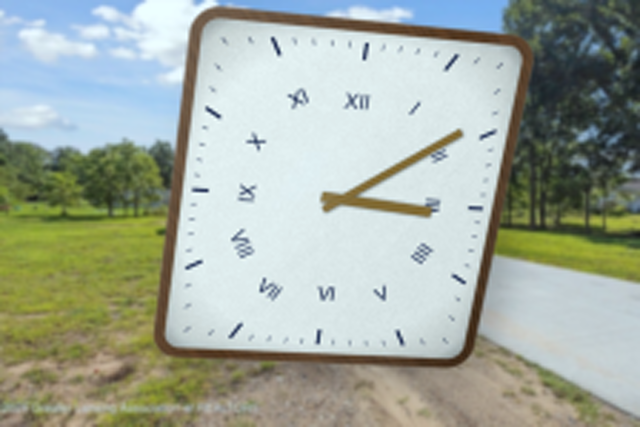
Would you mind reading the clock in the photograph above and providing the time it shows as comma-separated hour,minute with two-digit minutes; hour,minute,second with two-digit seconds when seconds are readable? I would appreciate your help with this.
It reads 3,09
